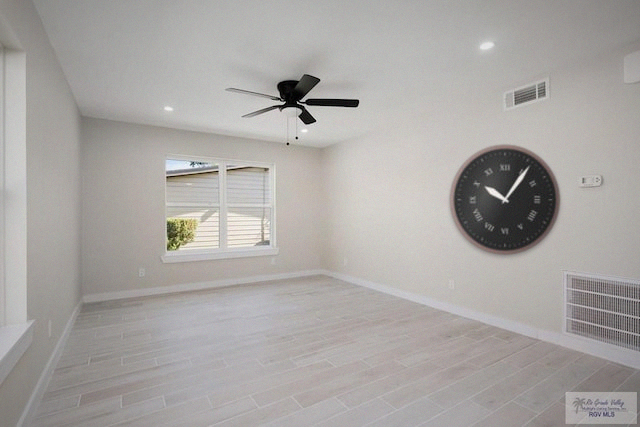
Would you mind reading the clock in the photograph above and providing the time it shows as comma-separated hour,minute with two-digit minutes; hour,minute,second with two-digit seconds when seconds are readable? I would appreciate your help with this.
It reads 10,06
